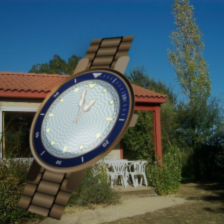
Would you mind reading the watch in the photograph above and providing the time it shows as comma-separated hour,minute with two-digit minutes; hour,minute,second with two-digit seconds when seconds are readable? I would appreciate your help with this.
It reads 12,58
